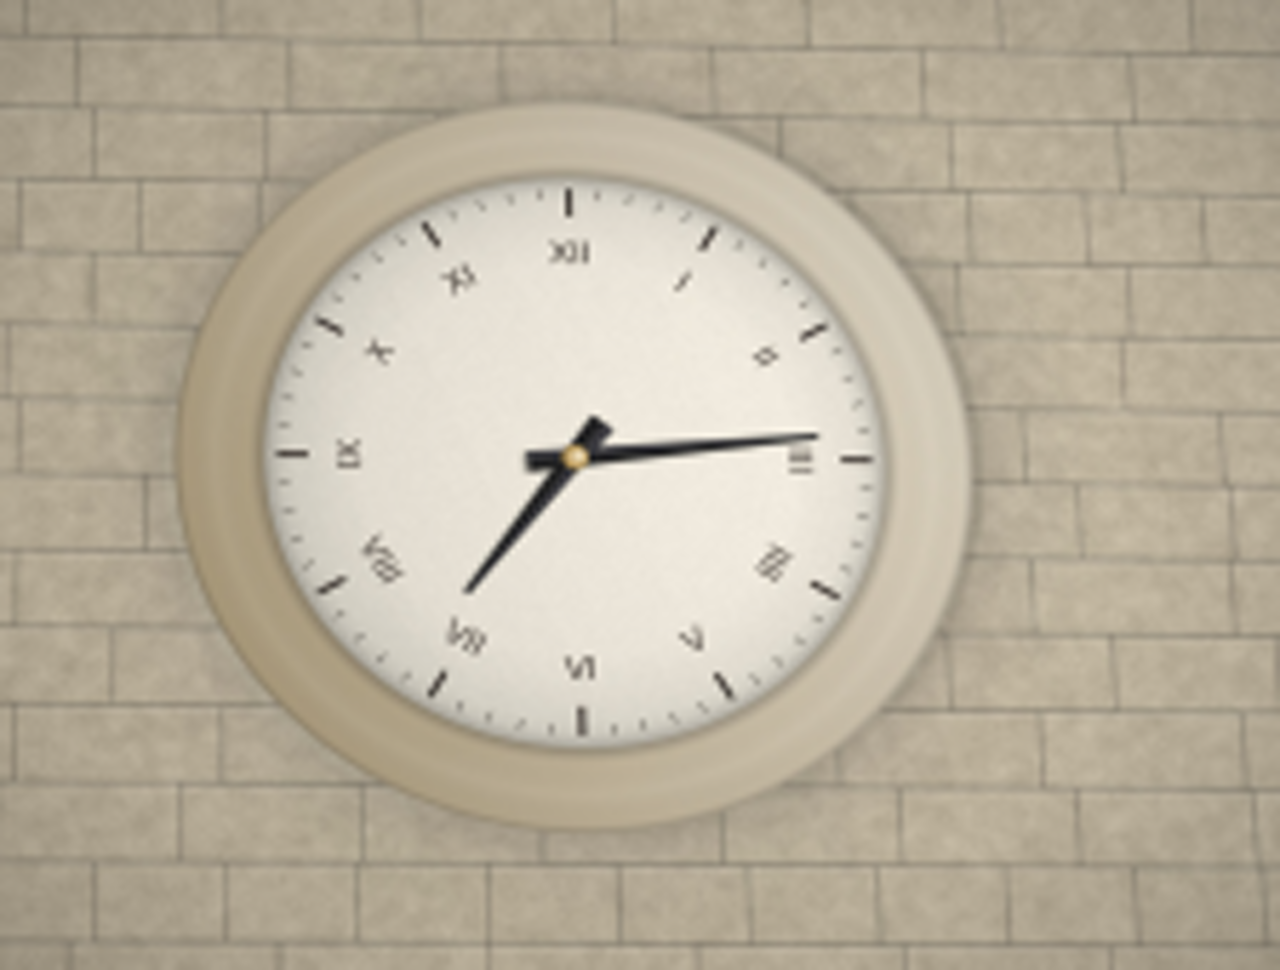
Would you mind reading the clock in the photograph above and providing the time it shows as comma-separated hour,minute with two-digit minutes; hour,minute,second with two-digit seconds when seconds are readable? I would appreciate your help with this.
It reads 7,14
